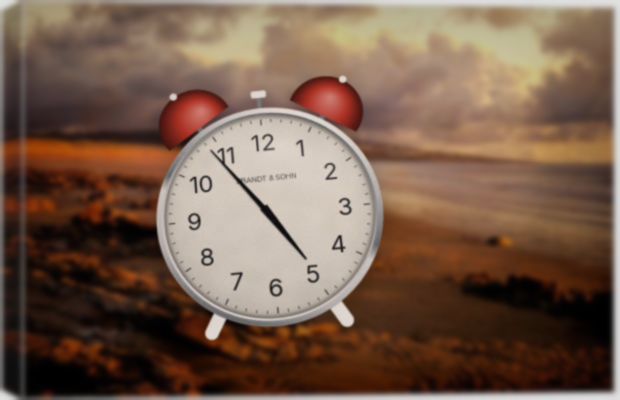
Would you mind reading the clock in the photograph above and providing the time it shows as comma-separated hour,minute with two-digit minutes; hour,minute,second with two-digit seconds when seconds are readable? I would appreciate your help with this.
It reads 4,54
